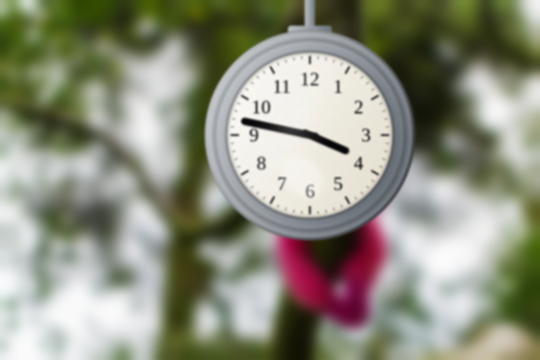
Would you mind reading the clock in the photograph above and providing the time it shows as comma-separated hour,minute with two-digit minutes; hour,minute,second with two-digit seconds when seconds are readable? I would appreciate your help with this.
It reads 3,47
